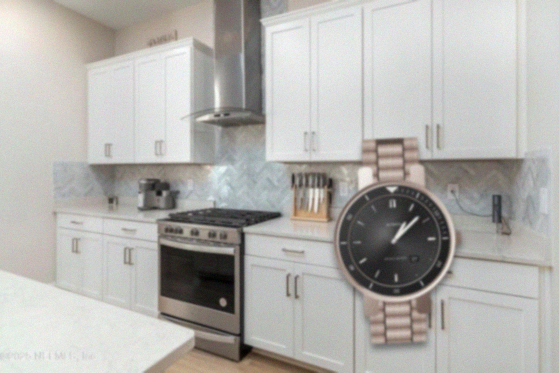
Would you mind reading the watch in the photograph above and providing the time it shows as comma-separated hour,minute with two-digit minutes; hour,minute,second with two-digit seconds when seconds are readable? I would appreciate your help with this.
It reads 1,08
